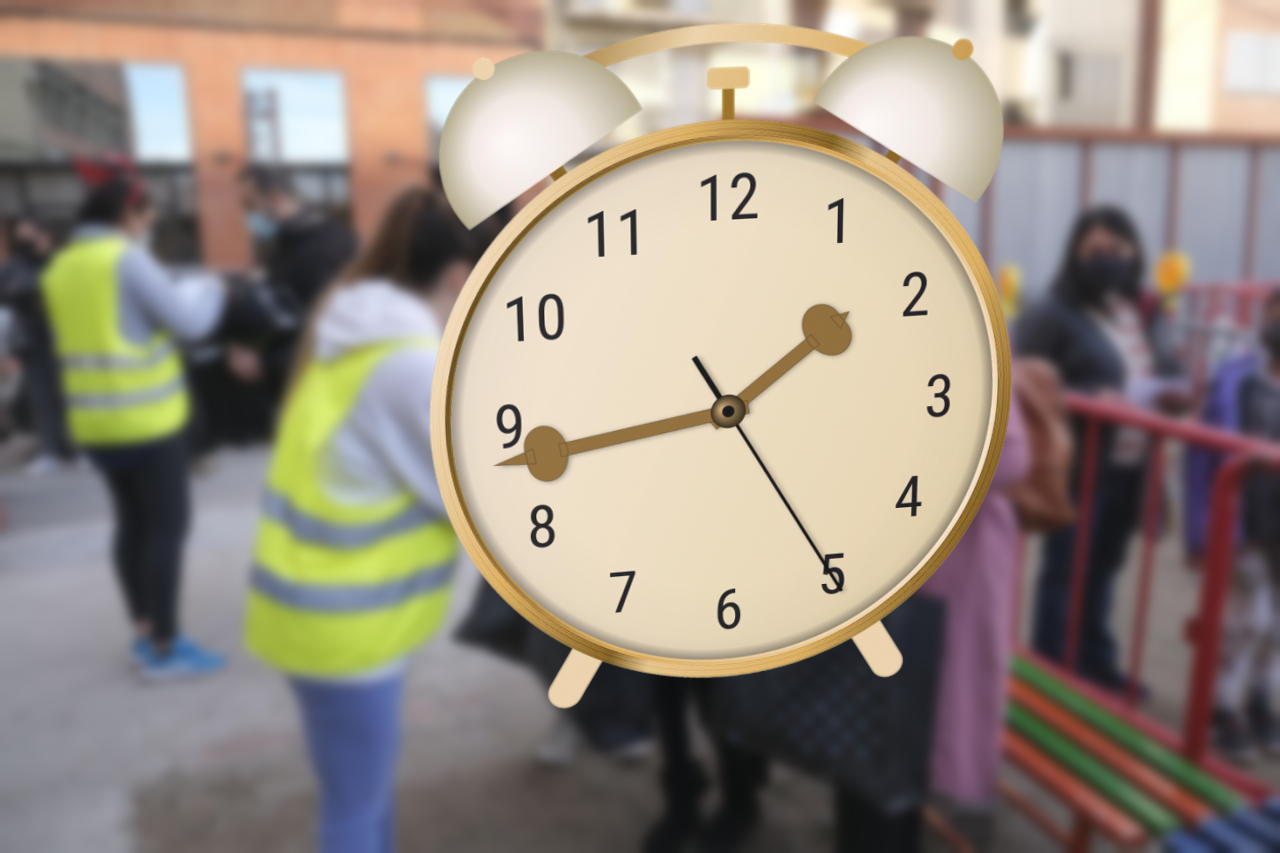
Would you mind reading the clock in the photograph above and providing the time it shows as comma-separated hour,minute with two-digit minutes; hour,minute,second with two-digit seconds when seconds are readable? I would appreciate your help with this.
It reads 1,43,25
